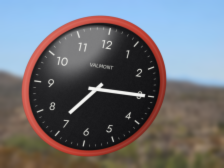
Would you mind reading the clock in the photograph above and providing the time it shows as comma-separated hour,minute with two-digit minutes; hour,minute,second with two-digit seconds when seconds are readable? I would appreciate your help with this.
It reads 7,15
